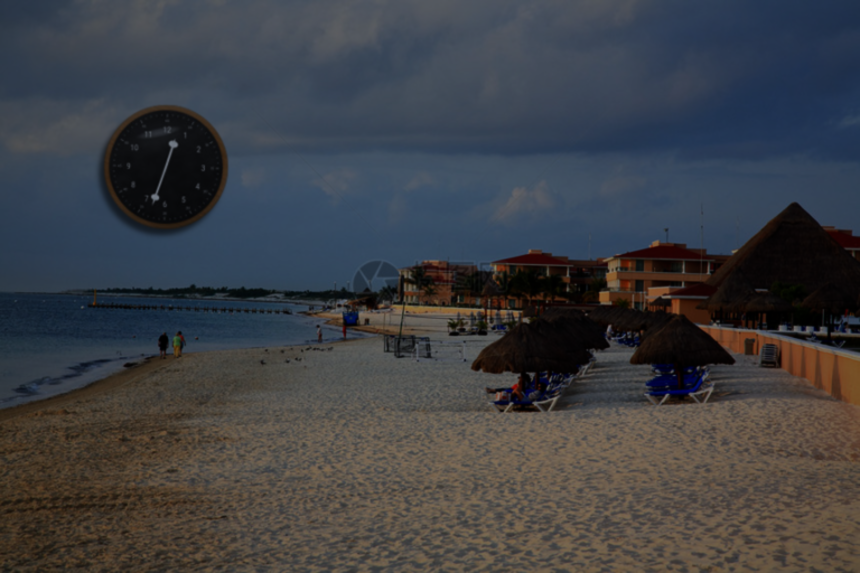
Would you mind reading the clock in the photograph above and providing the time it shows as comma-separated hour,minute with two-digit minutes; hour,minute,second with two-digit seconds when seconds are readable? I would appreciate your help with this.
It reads 12,33
